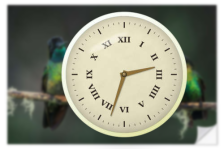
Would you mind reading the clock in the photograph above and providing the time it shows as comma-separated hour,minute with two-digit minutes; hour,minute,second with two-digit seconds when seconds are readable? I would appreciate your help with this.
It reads 2,33
